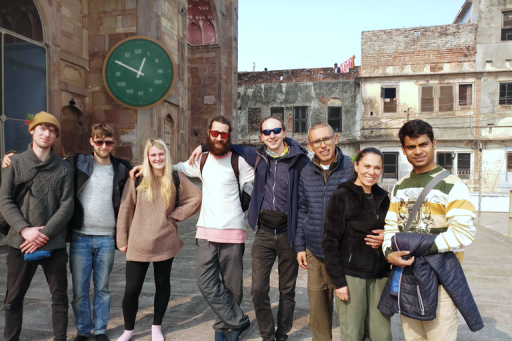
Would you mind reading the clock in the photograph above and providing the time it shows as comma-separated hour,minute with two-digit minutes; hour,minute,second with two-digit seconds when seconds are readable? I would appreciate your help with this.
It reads 12,50
